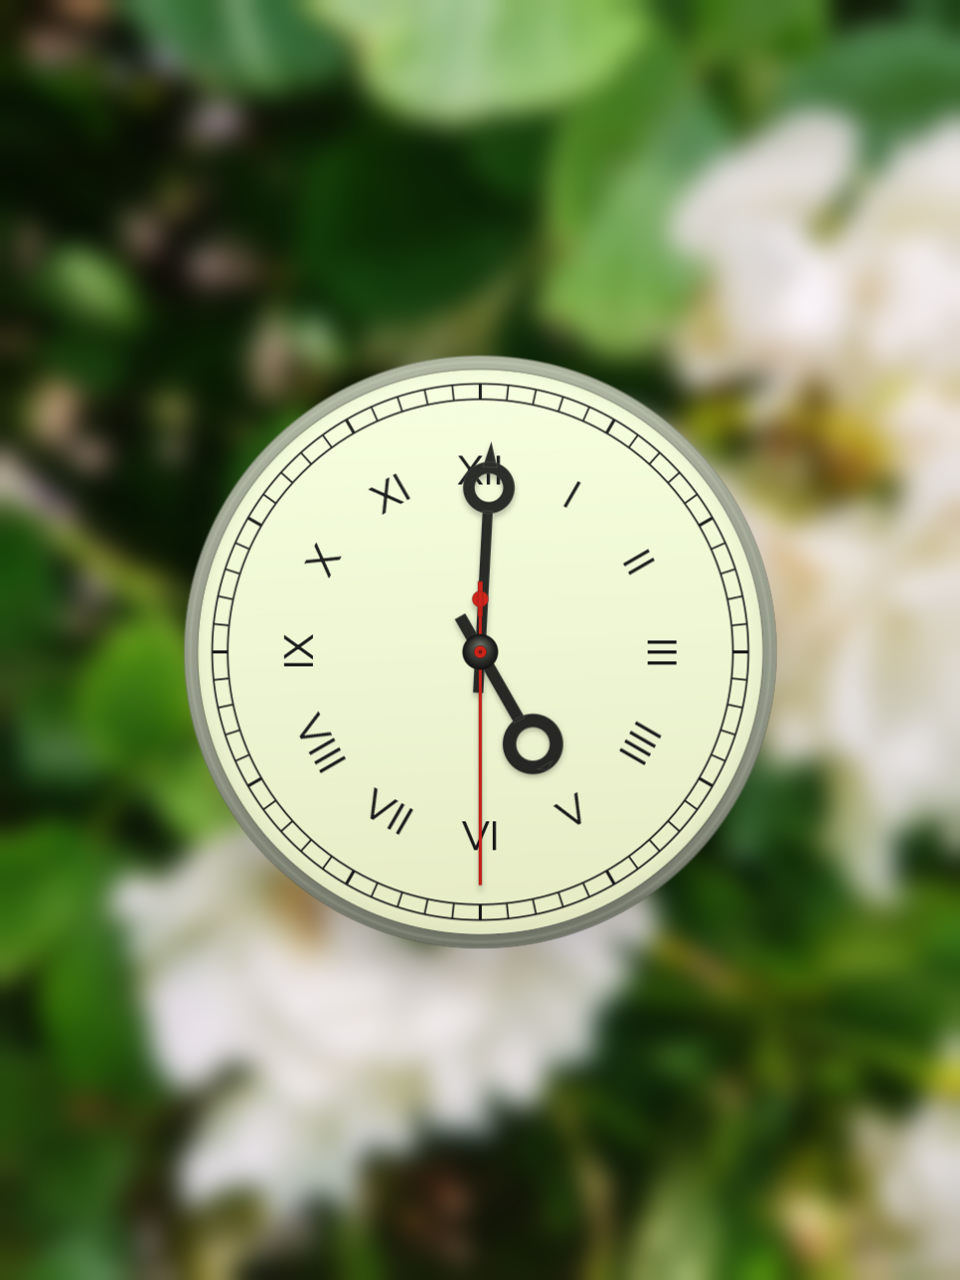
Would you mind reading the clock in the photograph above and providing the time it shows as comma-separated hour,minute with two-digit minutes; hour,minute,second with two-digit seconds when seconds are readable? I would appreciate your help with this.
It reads 5,00,30
